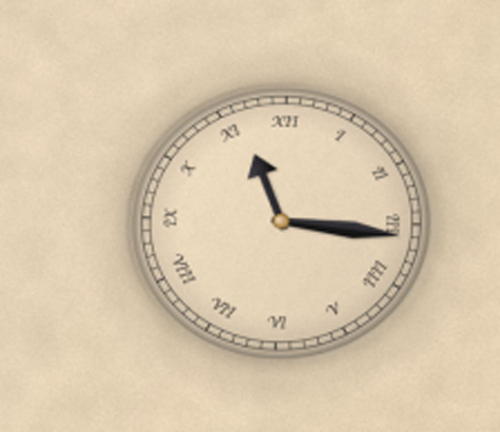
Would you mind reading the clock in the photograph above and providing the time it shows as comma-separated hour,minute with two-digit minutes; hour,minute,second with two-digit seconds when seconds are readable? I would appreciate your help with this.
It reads 11,16
